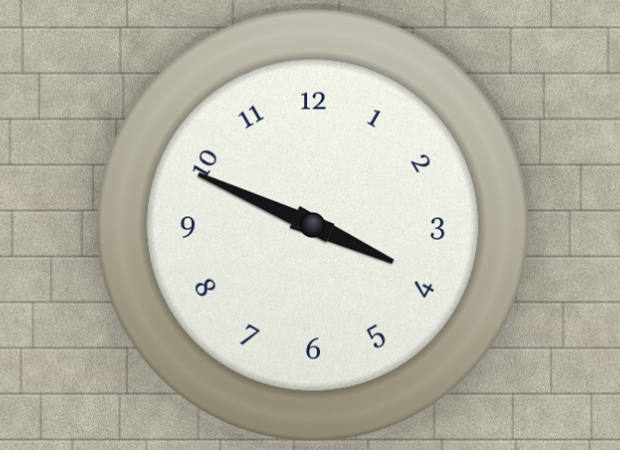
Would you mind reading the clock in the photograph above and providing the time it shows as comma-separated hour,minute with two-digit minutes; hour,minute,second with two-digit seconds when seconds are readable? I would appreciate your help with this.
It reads 3,49
